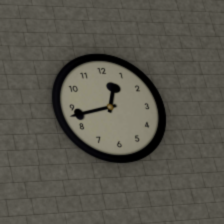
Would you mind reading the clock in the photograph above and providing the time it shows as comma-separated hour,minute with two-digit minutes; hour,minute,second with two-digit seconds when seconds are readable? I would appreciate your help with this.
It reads 12,43
